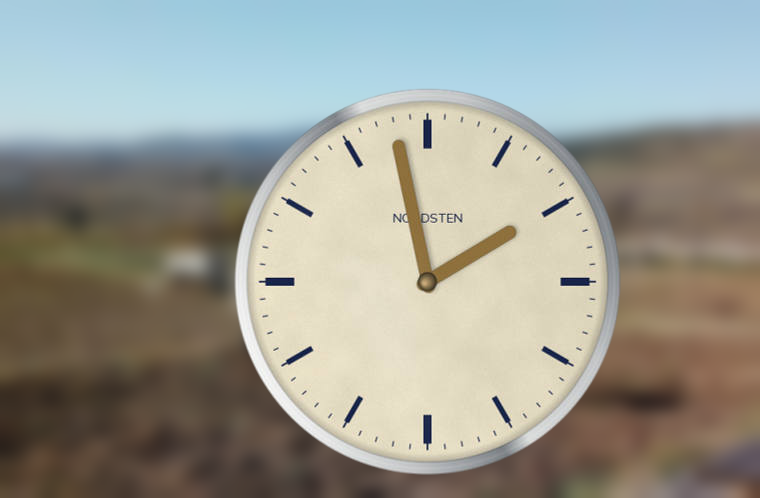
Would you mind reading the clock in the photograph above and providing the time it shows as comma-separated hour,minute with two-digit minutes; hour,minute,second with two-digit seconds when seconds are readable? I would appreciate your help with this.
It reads 1,58
